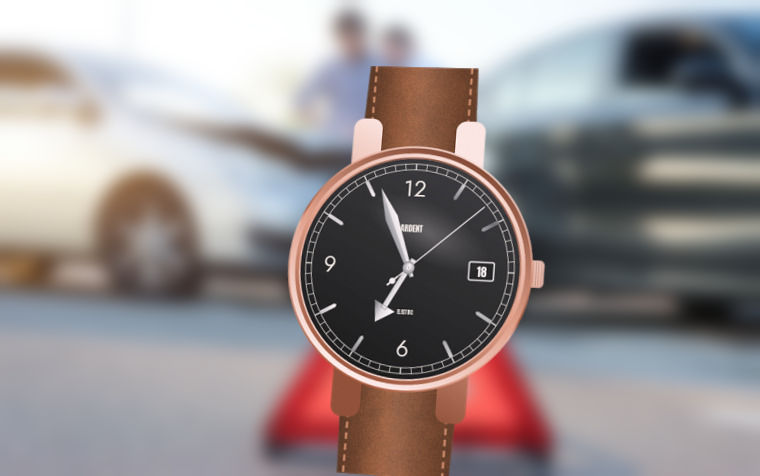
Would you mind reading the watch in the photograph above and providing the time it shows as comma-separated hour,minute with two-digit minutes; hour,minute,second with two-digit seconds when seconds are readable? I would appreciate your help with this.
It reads 6,56,08
